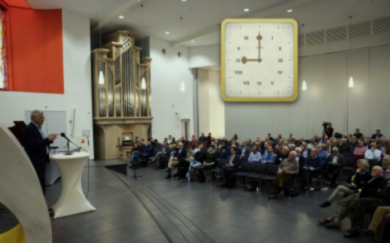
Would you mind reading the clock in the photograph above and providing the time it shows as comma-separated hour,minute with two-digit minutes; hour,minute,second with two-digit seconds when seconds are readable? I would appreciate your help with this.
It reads 9,00
